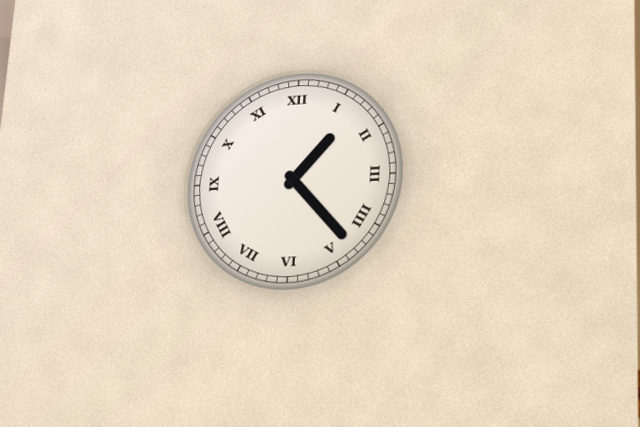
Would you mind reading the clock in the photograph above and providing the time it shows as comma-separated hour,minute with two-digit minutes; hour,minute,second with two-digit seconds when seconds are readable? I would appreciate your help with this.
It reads 1,23
